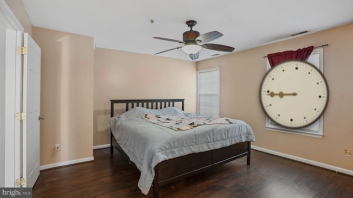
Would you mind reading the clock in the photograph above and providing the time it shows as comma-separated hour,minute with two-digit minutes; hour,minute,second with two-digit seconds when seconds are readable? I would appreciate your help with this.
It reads 8,44
